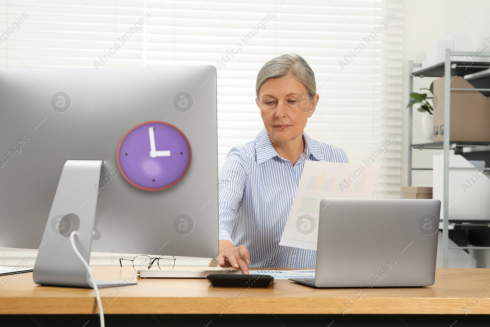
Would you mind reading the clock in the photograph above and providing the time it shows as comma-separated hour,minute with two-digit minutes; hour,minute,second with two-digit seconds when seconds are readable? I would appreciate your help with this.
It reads 2,59
